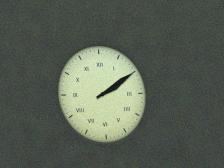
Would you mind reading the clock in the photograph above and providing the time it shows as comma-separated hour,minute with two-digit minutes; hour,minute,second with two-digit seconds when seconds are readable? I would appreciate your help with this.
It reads 2,10
